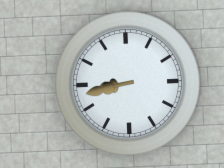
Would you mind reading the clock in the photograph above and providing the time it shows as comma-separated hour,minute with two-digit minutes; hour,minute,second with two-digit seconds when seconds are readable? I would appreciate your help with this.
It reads 8,43
